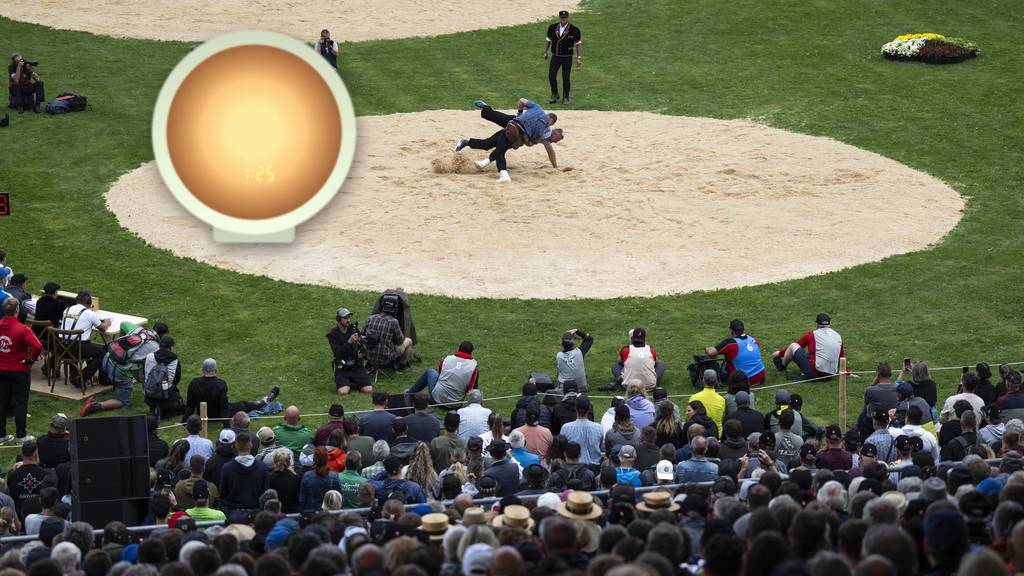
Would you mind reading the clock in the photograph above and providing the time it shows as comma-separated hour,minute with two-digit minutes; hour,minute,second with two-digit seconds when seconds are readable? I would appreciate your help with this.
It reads 1,25
